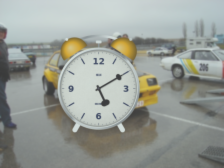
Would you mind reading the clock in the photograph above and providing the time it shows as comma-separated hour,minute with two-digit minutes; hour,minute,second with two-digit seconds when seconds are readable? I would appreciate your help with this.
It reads 5,10
